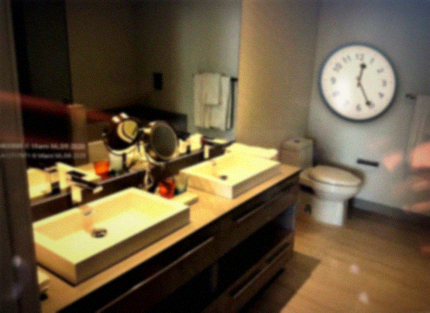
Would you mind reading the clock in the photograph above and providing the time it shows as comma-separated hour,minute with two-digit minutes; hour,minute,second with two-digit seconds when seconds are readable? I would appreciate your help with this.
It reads 12,26
